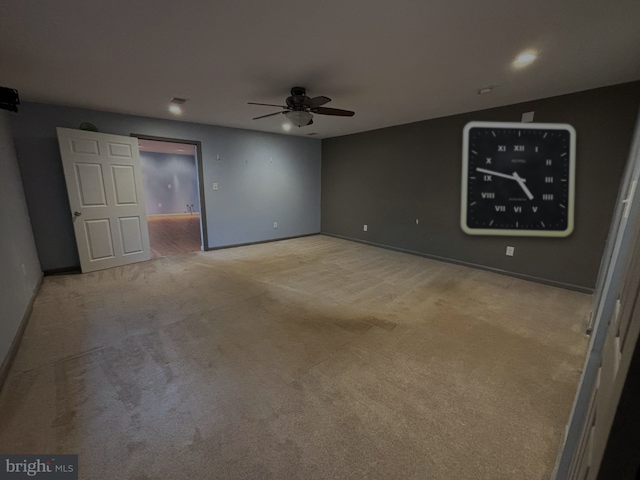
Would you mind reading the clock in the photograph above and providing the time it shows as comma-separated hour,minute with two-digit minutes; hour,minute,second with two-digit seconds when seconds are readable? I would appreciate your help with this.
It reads 4,47
